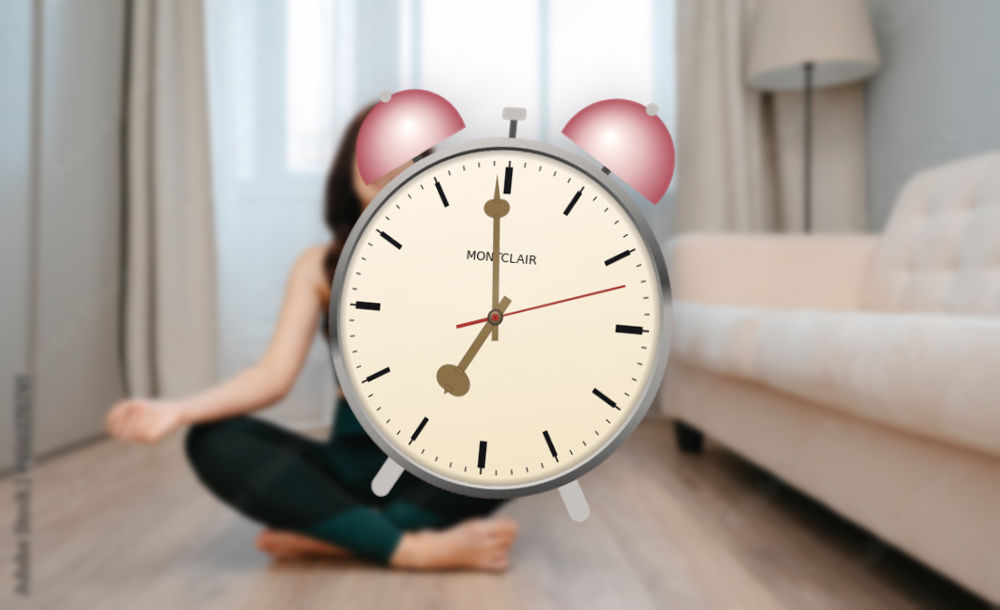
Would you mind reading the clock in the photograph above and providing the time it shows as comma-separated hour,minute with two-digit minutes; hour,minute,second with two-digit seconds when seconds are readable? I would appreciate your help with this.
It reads 6,59,12
